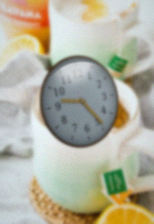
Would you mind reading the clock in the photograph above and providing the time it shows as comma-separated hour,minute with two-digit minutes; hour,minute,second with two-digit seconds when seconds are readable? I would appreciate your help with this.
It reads 9,24
